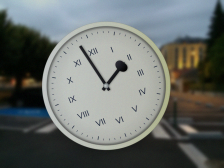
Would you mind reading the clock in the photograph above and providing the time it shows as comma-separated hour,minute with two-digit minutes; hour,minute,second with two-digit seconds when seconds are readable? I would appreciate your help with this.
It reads 1,58
